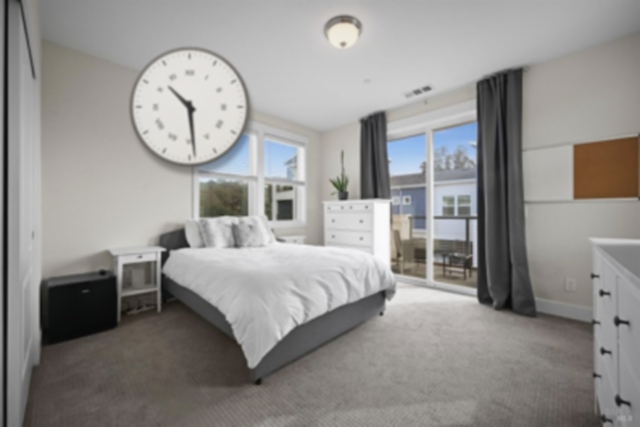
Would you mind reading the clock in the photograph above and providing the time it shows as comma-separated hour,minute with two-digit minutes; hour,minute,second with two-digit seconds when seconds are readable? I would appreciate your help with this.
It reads 10,29
